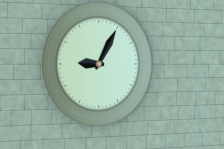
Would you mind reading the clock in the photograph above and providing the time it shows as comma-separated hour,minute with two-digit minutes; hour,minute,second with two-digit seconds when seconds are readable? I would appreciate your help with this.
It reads 9,05
